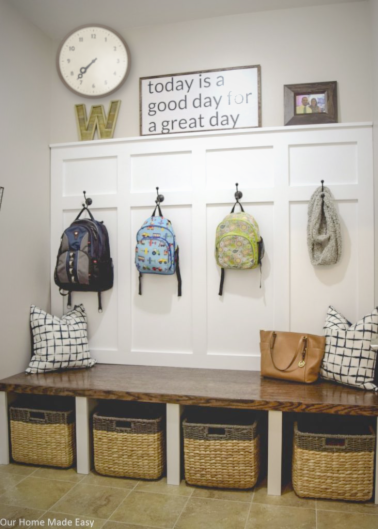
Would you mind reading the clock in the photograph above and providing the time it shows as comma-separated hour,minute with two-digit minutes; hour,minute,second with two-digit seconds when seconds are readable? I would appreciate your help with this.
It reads 7,37
